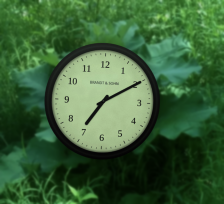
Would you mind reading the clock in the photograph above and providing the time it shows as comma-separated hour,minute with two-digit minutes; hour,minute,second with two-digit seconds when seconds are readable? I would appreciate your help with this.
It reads 7,10
